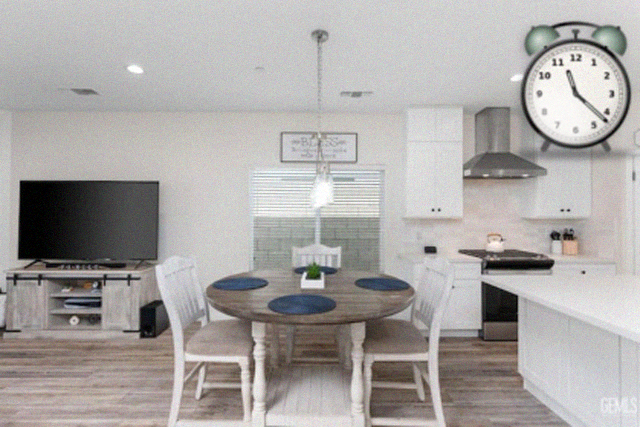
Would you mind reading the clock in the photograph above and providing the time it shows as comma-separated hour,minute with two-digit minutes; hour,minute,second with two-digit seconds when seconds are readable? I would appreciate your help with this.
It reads 11,22
